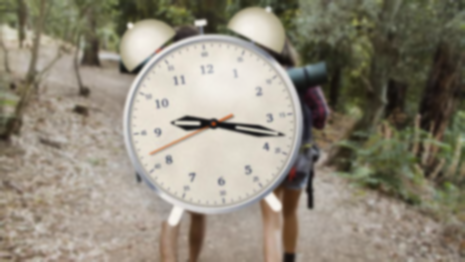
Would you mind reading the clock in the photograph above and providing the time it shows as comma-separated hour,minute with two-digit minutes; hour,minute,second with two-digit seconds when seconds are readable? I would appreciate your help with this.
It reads 9,17,42
